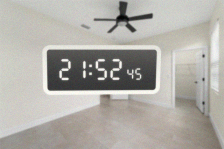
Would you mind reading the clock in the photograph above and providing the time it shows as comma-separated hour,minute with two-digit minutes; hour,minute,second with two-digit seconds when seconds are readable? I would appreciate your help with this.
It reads 21,52,45
